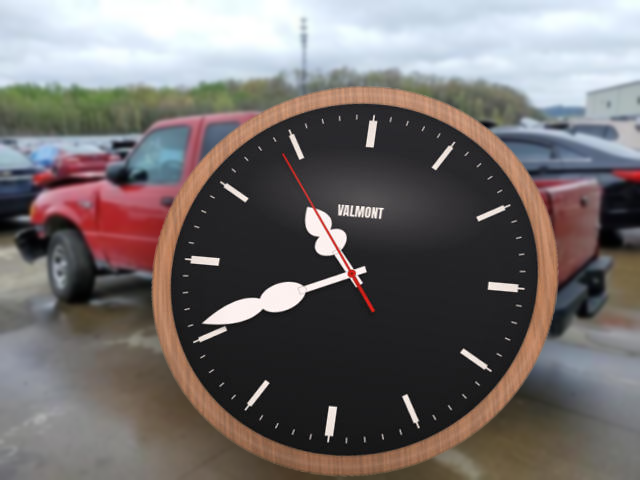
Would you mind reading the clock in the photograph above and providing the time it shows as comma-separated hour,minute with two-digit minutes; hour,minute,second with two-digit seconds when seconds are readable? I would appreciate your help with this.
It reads 10,40,54
